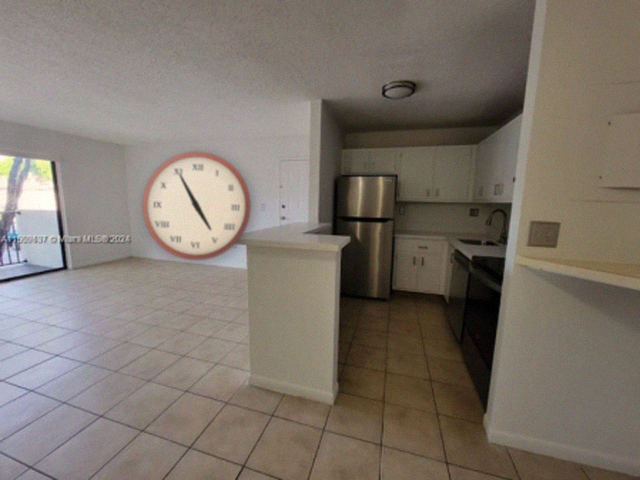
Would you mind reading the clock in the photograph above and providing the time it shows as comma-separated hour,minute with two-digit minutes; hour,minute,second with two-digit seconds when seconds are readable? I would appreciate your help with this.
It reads 4,55
